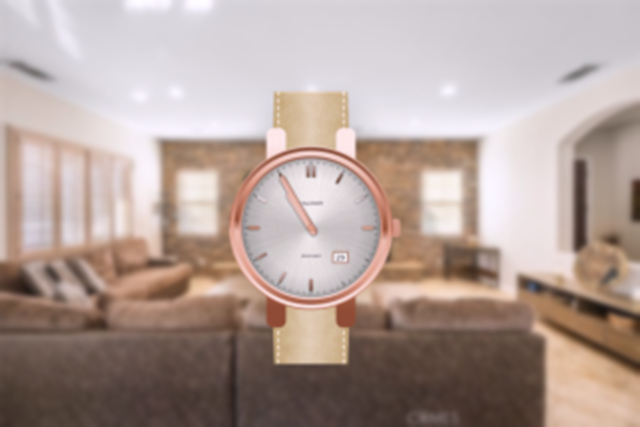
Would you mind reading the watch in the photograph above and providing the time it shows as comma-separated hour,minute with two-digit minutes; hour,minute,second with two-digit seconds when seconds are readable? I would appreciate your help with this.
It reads 10,55
